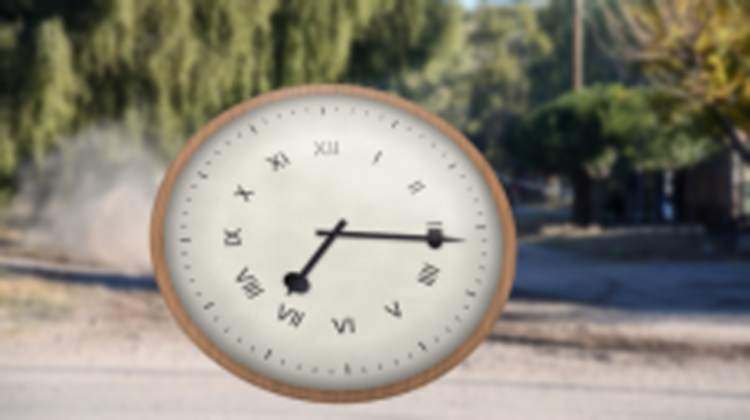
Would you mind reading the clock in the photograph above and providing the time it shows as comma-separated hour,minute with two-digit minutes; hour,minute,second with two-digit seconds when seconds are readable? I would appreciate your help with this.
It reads 7,16
